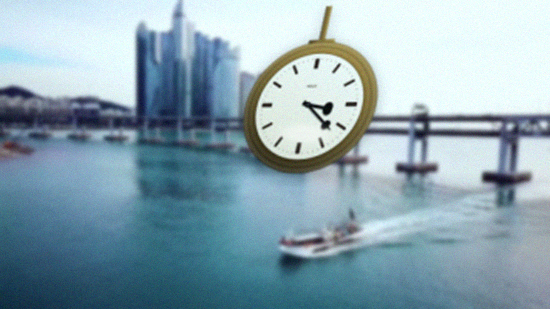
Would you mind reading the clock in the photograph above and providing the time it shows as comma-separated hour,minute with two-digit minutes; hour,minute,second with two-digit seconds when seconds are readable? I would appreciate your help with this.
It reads 3,22
